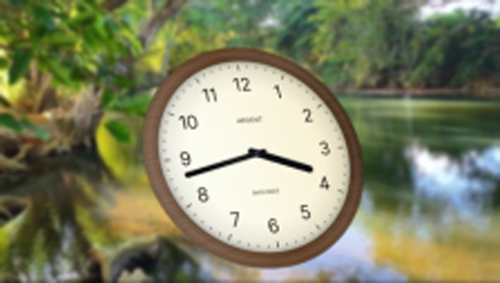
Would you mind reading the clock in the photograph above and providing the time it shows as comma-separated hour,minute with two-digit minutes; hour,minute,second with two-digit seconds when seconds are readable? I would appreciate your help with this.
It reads 3,43
